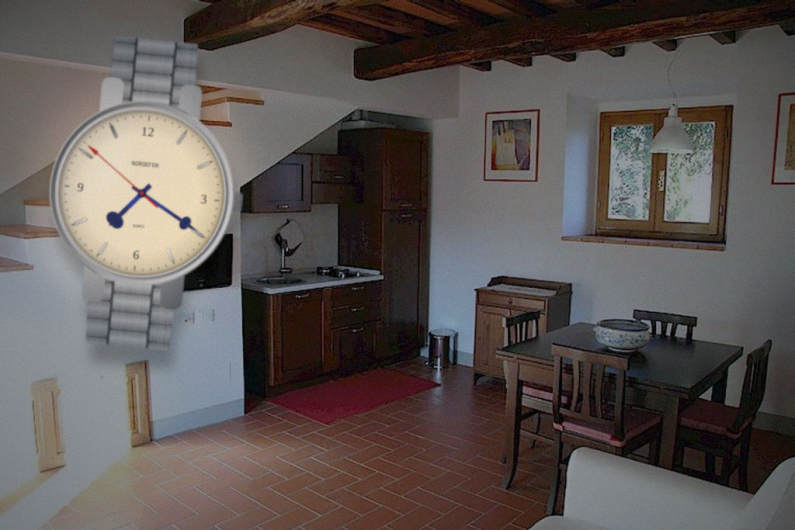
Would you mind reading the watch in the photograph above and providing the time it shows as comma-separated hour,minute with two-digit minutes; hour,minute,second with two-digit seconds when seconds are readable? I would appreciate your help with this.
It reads 7,19,51
